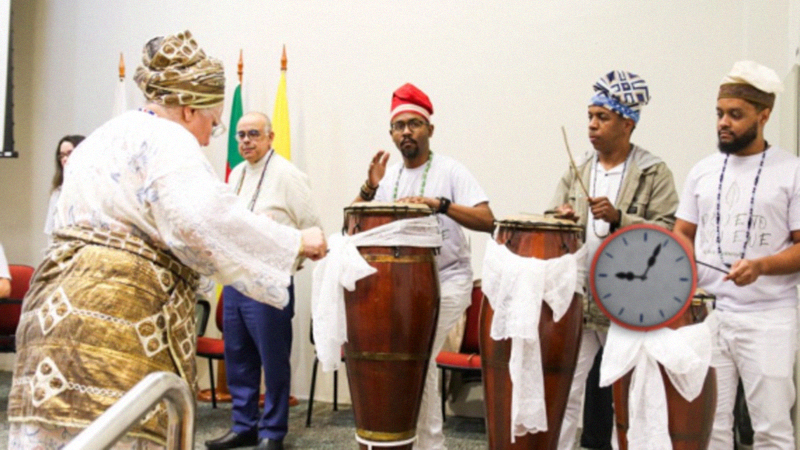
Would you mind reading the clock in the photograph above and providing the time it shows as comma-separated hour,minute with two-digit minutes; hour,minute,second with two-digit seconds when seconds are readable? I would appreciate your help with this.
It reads 9,04
